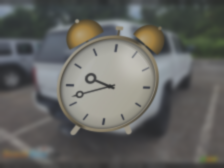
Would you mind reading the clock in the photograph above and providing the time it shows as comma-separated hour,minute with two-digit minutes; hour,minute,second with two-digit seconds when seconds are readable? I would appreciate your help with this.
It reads 9,42
